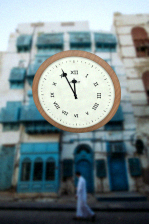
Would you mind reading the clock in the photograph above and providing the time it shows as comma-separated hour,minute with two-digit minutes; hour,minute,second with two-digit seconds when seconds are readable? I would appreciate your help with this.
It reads 11,56
